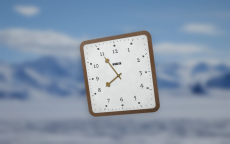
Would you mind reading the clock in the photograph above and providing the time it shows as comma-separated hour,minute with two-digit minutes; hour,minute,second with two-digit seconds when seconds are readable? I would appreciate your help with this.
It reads 7,55
